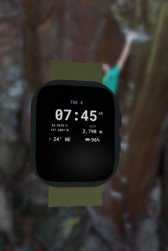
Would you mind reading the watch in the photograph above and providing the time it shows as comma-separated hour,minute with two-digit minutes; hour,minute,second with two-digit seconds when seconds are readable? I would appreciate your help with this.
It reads 7,45
